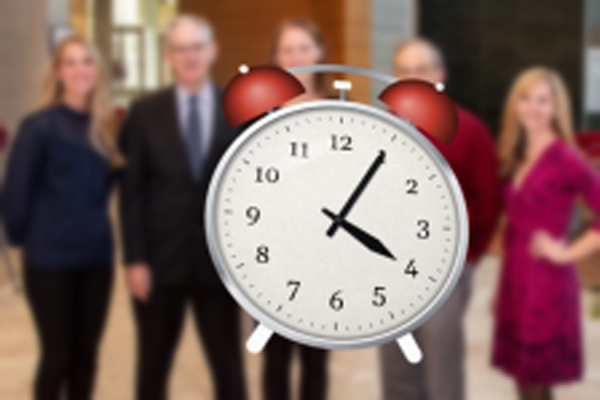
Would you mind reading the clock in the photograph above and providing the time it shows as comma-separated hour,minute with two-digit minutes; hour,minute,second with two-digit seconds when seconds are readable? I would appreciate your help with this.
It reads 4,05
